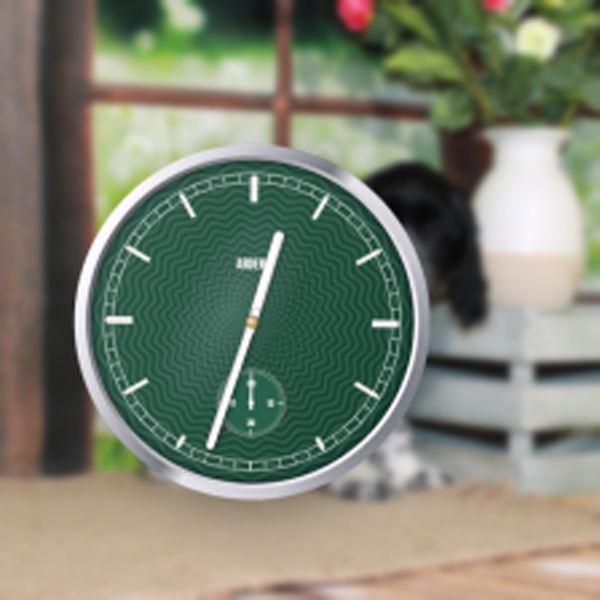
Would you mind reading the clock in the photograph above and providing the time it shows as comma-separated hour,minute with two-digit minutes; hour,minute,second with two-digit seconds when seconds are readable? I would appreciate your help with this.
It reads 12,33
